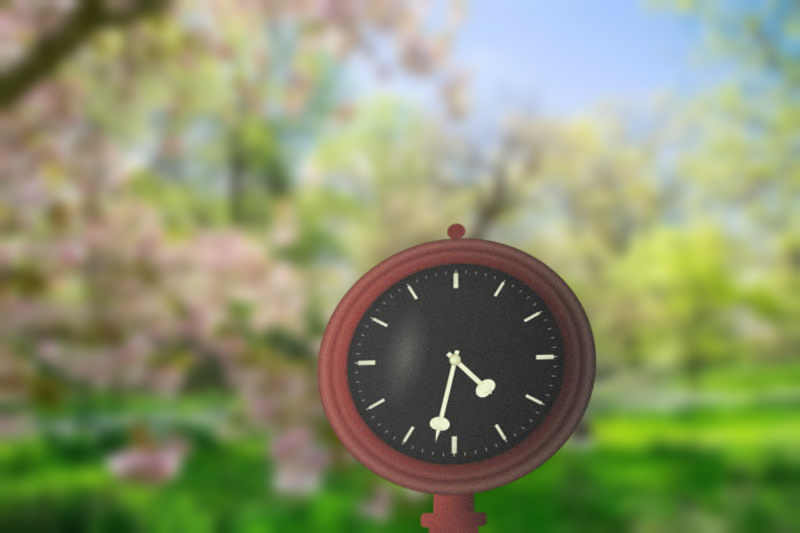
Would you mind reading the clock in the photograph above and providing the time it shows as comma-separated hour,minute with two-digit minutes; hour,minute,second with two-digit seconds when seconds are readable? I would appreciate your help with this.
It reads 4,32
